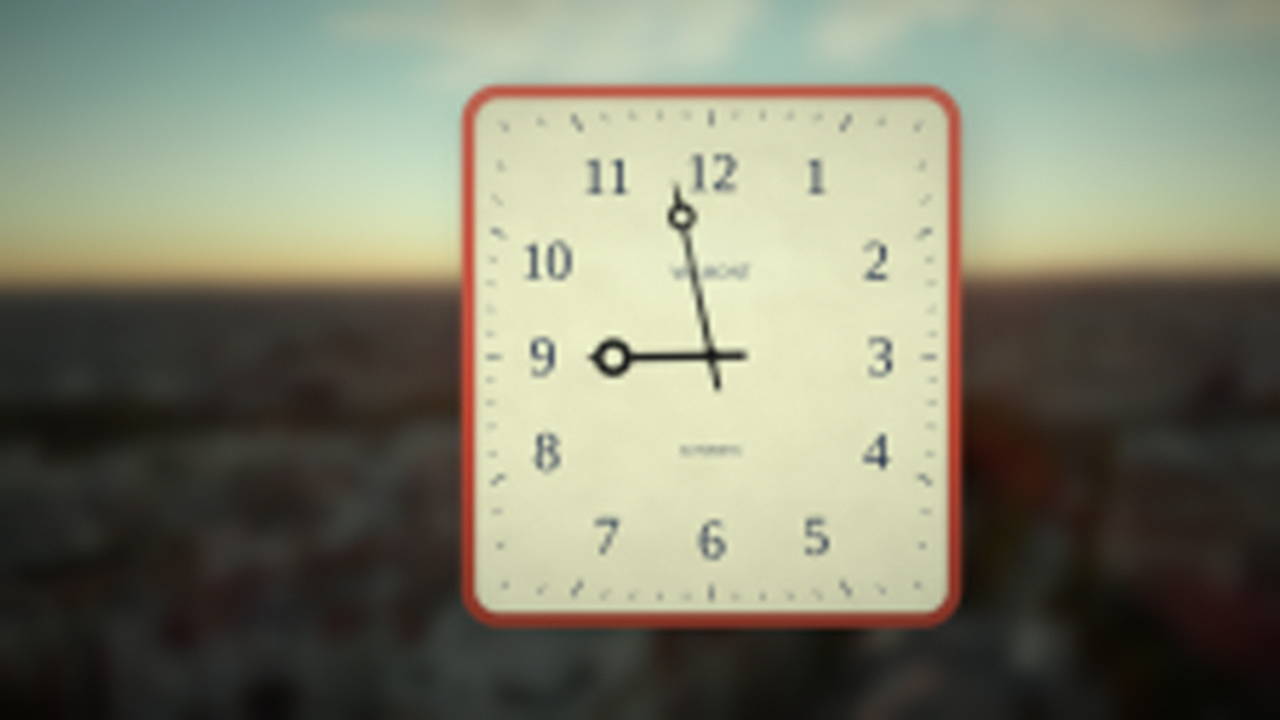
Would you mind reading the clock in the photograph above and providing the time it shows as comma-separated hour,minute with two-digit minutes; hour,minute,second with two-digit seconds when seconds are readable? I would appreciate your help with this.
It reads 8,58
